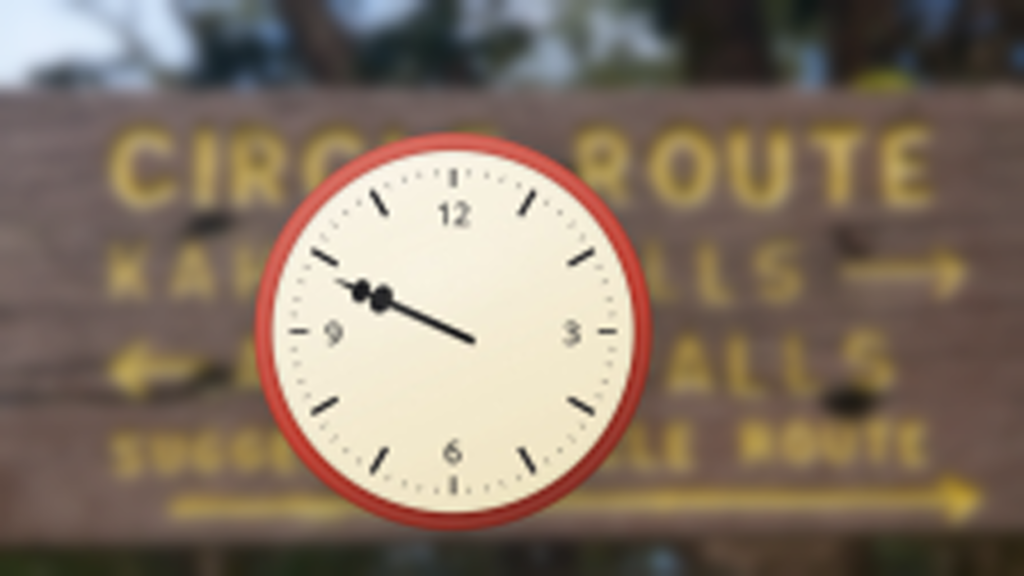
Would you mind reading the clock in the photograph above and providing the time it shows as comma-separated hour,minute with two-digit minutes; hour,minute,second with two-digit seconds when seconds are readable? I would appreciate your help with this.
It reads 9,49
